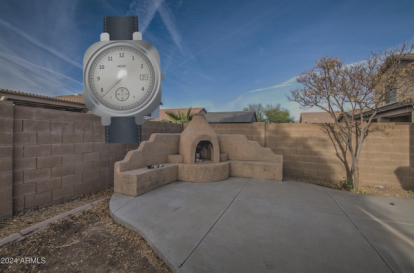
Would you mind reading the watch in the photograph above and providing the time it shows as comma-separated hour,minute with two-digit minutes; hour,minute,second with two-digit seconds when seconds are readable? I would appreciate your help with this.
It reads 7,38
